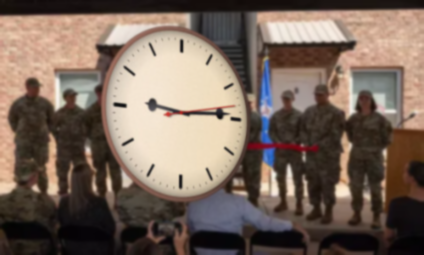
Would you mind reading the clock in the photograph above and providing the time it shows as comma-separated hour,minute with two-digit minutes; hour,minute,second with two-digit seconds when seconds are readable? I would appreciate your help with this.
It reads 9,14,13
